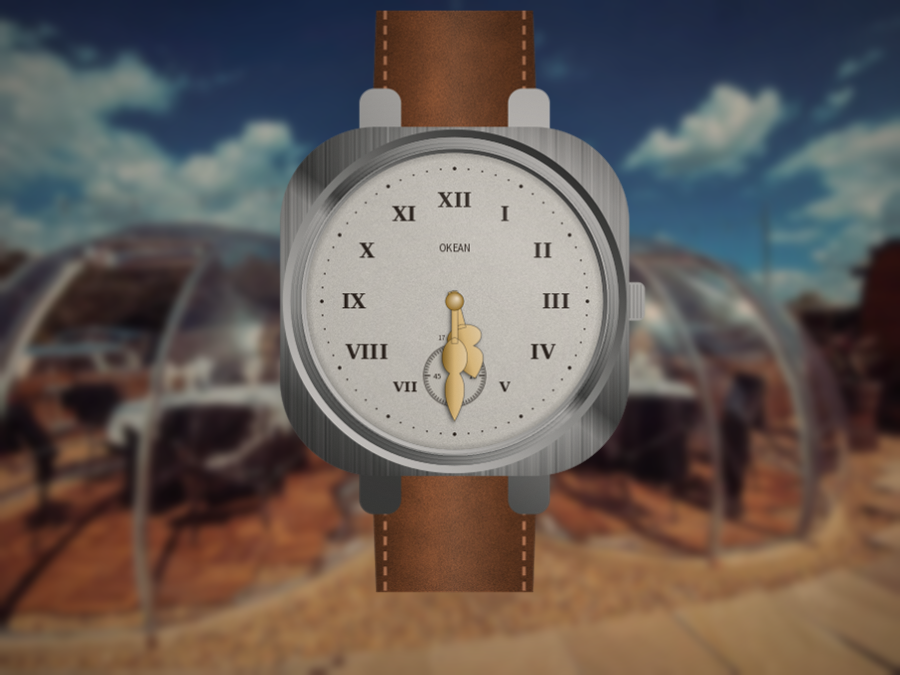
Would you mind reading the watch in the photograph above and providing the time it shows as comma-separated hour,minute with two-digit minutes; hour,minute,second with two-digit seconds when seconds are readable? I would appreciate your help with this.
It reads 5,30
